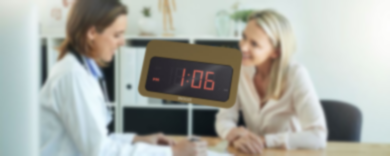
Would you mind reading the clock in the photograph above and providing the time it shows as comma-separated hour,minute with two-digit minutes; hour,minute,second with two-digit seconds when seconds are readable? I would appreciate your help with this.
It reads 1,06
